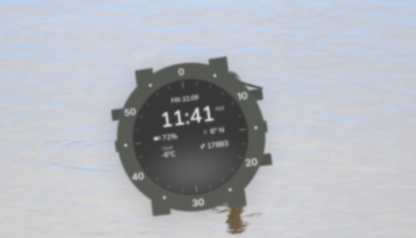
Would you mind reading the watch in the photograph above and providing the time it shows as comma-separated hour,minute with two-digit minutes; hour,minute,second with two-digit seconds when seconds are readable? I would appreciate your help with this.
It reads 11,41
